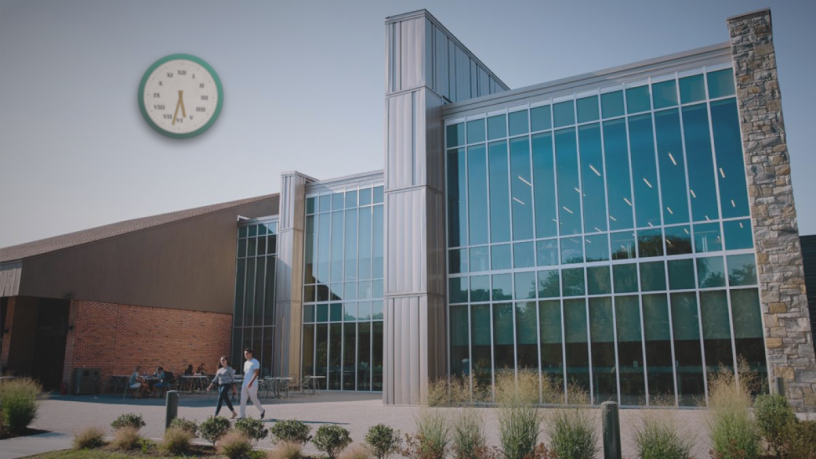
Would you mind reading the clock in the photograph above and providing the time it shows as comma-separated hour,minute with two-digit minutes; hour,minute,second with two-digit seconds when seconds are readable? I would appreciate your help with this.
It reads 5,32
